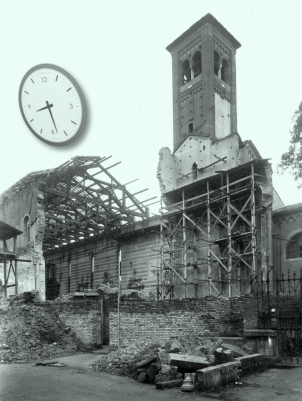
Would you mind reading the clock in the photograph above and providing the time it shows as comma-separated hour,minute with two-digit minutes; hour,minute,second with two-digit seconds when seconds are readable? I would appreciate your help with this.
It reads 8,28
